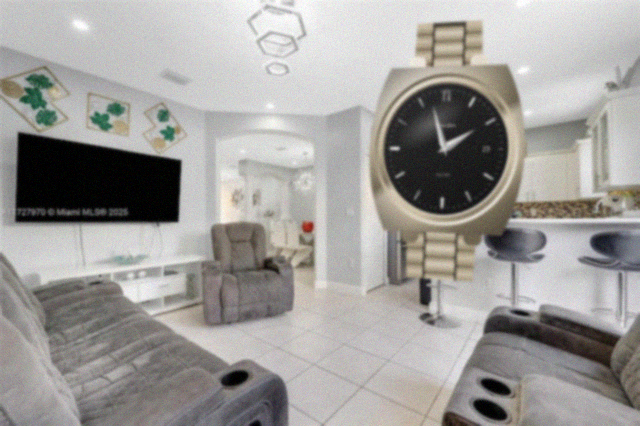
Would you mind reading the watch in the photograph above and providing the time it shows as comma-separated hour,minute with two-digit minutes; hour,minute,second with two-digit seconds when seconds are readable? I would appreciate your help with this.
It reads 1,57
